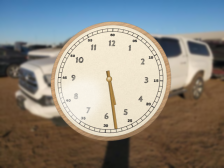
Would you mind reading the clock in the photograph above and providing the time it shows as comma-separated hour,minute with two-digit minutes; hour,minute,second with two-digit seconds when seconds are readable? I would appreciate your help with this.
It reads 5,28
